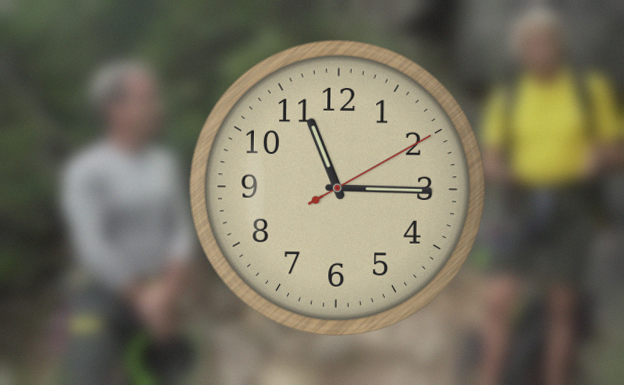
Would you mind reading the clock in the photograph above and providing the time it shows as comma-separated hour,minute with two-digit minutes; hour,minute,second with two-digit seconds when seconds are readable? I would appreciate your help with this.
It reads 11,15,10
